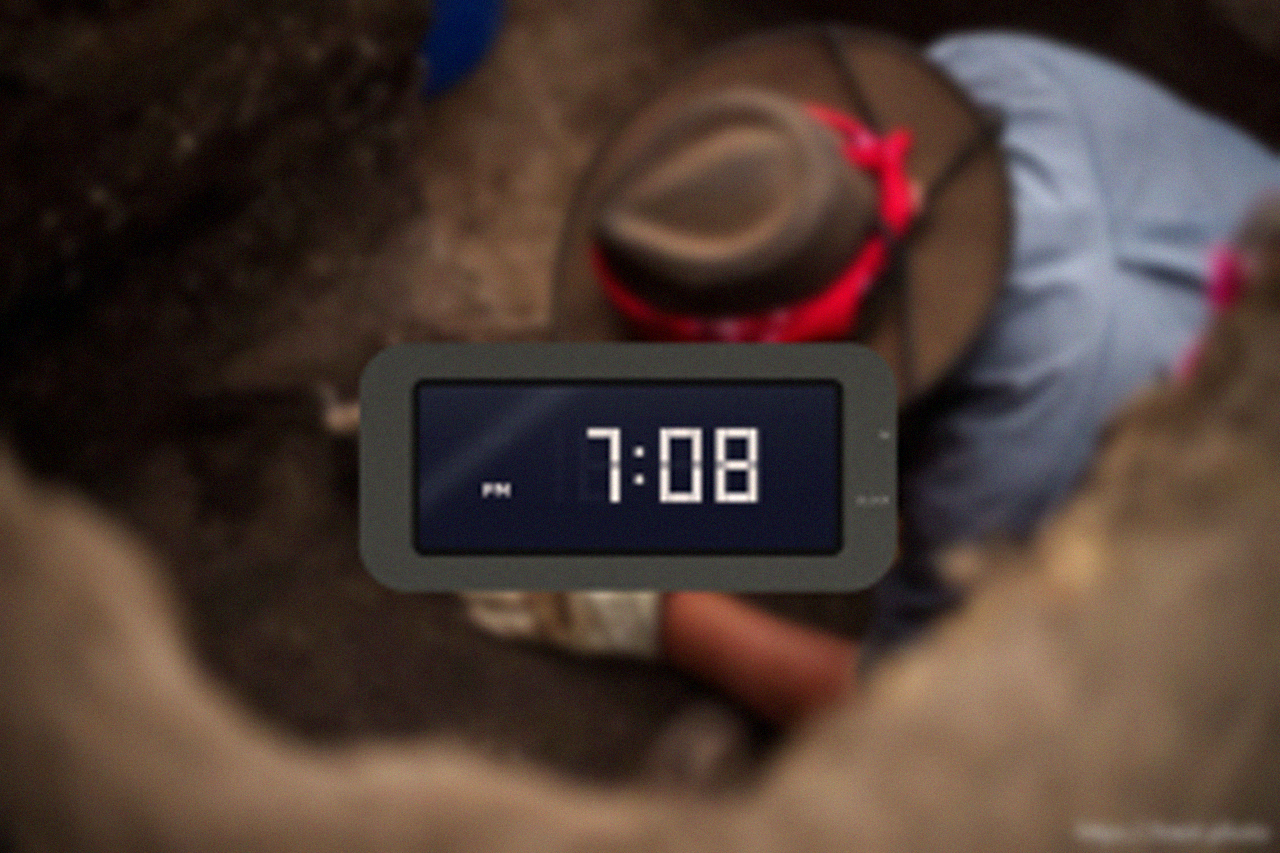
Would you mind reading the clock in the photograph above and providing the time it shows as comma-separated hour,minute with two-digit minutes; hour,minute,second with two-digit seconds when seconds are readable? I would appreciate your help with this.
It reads 7,08
